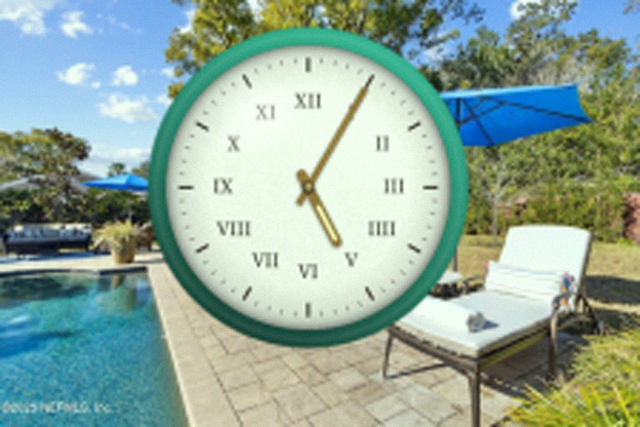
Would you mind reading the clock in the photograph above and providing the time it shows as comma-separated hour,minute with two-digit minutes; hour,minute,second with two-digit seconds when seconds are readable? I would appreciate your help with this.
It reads 5,05
